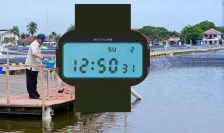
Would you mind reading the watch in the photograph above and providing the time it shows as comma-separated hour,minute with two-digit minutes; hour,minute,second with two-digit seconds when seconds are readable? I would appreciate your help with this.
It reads 12,50,31
